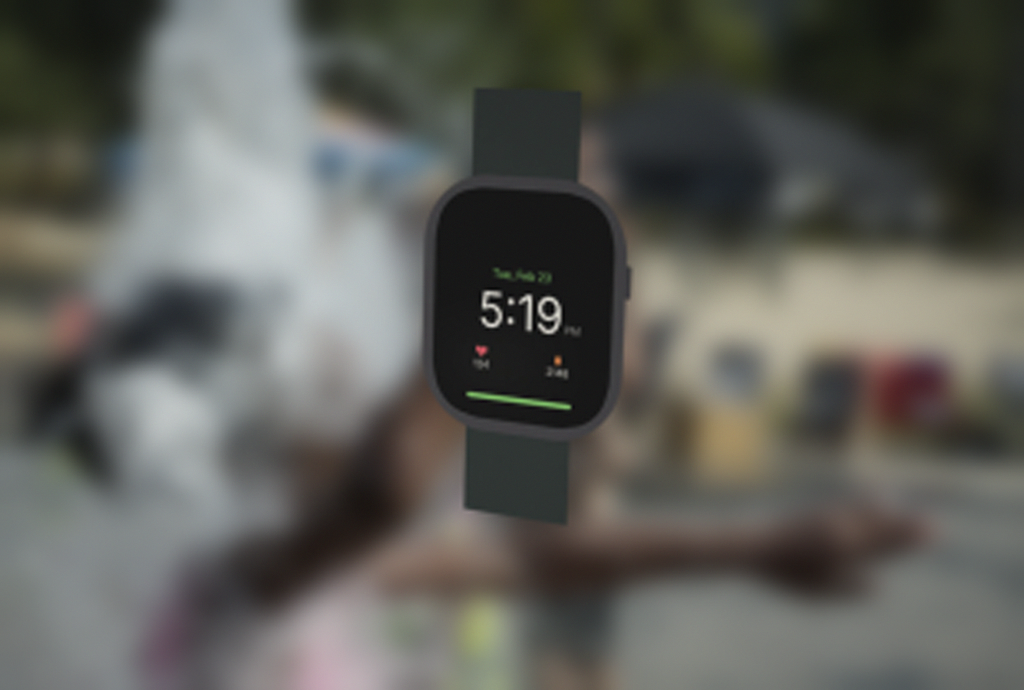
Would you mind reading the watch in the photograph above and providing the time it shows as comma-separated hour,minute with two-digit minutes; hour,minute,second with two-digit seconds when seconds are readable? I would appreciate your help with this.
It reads 5,19
